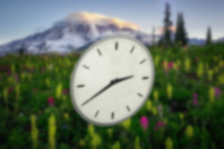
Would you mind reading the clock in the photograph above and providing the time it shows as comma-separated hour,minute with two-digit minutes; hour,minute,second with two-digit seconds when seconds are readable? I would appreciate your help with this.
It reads 2,40
